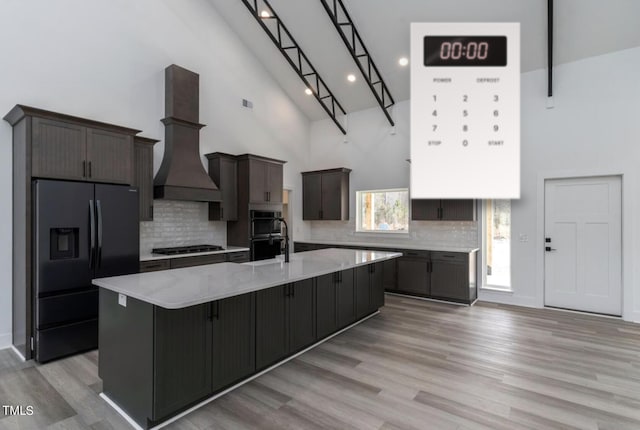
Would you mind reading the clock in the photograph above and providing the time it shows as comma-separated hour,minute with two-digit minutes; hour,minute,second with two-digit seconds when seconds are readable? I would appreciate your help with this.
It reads 0,00
